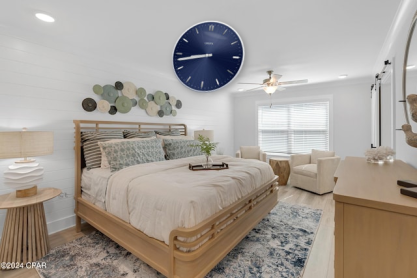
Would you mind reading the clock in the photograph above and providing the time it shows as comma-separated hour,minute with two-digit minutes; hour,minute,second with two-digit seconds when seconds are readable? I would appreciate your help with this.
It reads 8,43
